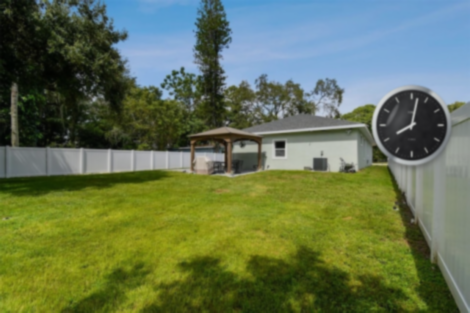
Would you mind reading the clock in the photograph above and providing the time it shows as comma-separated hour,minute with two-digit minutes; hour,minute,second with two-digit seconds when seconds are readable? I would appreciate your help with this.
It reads 8,02
